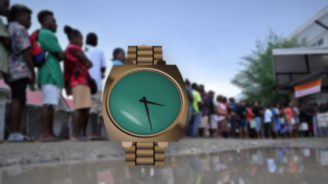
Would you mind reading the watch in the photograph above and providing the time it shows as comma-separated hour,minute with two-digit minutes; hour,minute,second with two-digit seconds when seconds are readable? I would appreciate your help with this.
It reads 3,28
